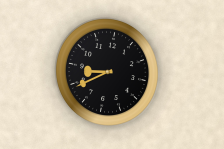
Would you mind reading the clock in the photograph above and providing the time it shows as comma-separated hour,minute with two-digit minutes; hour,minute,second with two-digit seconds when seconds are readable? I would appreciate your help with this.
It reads 8,39
